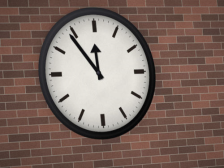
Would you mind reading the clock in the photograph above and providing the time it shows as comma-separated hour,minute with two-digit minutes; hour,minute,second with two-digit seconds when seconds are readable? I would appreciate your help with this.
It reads 11,54
